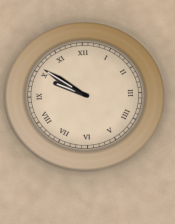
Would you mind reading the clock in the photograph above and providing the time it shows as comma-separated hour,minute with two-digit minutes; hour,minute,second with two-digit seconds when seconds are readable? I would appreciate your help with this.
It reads 9,51
